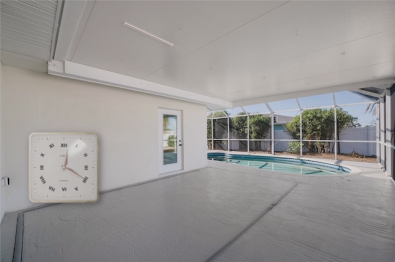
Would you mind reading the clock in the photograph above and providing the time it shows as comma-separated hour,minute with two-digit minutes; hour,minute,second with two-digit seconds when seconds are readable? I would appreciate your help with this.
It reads 12,20
